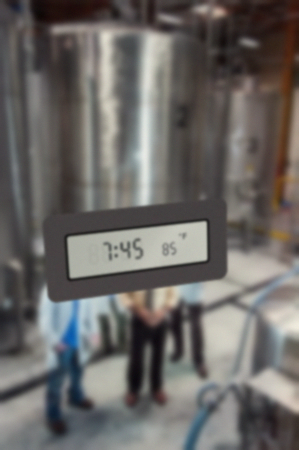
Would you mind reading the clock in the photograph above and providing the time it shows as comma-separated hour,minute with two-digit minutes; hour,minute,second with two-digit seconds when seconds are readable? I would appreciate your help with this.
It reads 7,45
